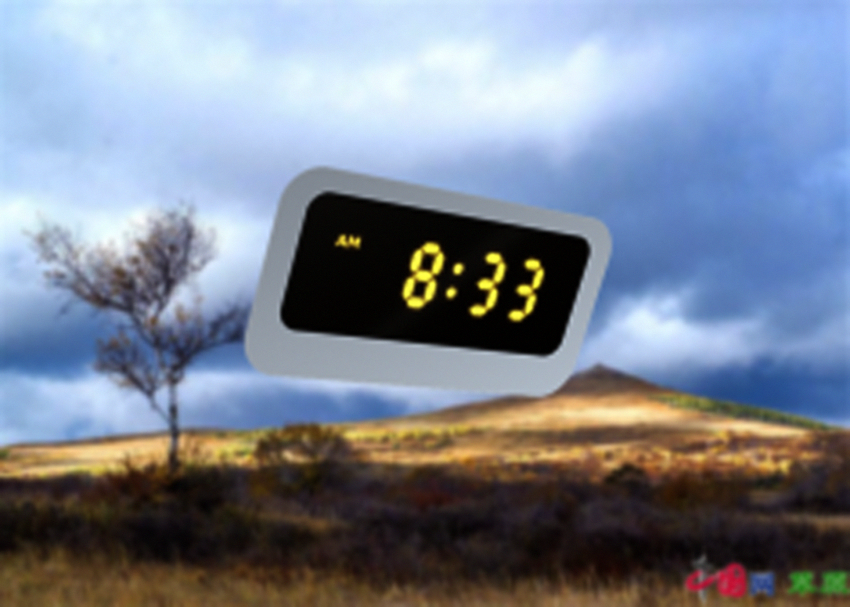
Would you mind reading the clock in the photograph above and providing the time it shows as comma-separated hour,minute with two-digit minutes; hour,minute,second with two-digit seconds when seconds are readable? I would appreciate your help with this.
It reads 8,33
